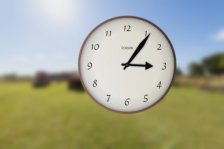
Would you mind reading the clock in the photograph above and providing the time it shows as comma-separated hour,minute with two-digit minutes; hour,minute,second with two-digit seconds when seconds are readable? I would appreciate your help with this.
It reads 3,06
